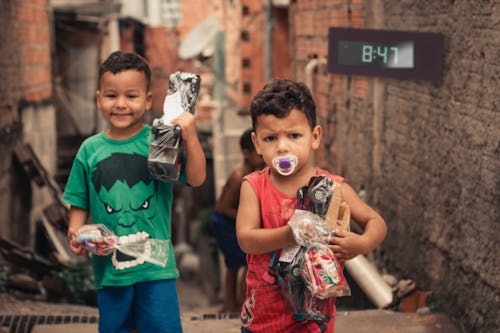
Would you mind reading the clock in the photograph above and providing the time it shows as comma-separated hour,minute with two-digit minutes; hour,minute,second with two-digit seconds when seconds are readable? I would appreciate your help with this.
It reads 8,47
